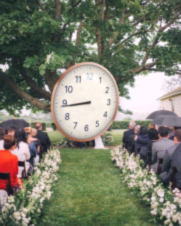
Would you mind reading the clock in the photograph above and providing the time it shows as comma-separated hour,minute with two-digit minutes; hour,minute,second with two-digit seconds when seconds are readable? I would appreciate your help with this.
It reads 8,44
